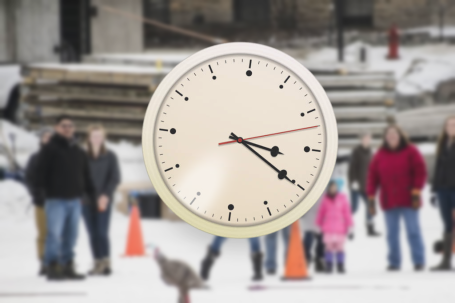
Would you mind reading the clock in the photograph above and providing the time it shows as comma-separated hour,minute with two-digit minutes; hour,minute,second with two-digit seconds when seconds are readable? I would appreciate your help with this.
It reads 3,20,12
